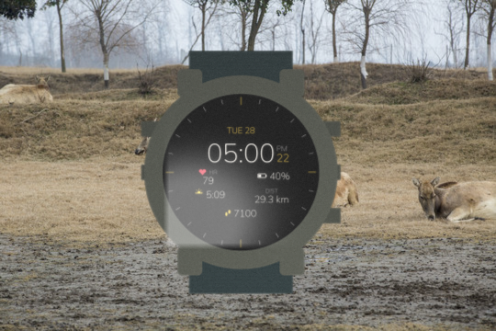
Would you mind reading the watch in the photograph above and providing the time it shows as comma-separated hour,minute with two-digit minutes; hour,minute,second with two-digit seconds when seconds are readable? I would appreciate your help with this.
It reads 5,00,22
